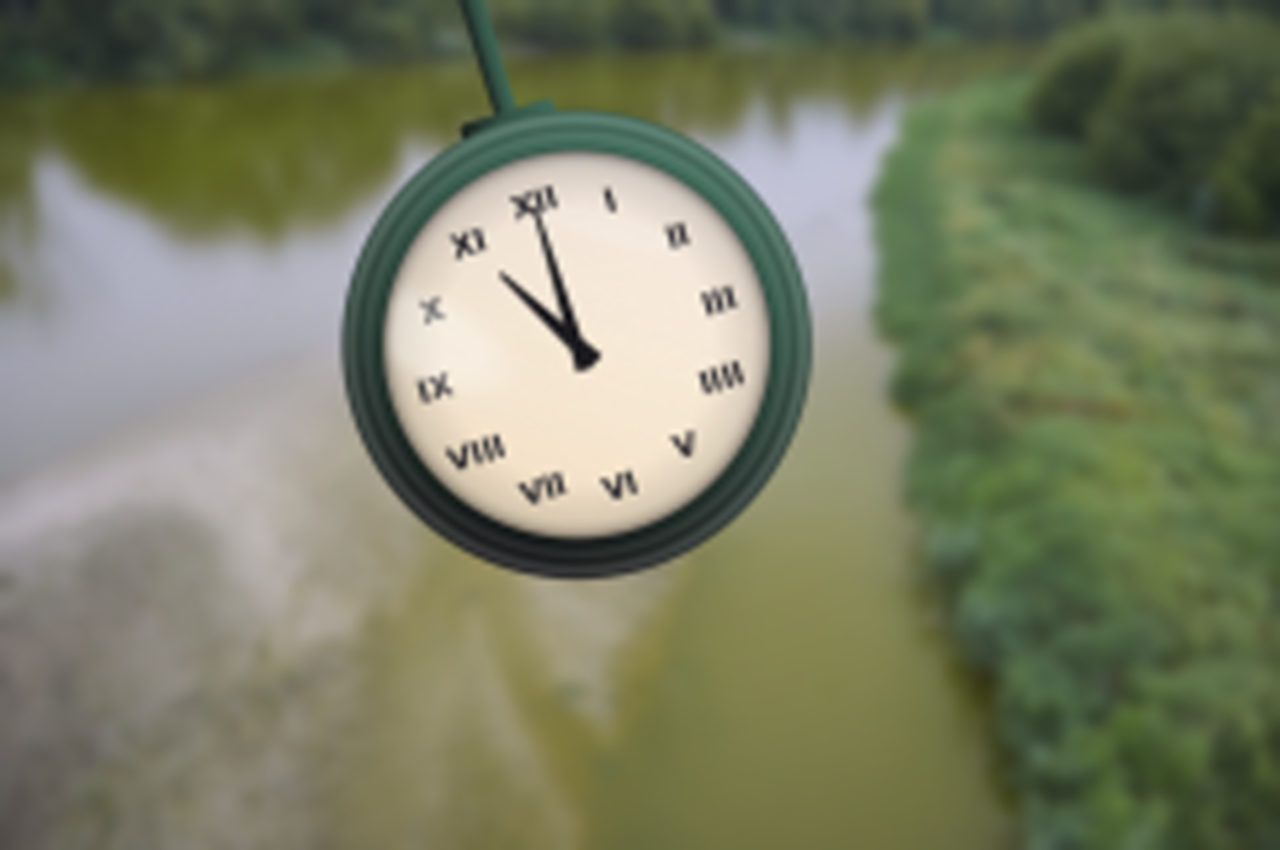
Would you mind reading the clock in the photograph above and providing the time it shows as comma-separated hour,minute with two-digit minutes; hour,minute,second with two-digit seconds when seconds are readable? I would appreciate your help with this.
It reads 11,00
